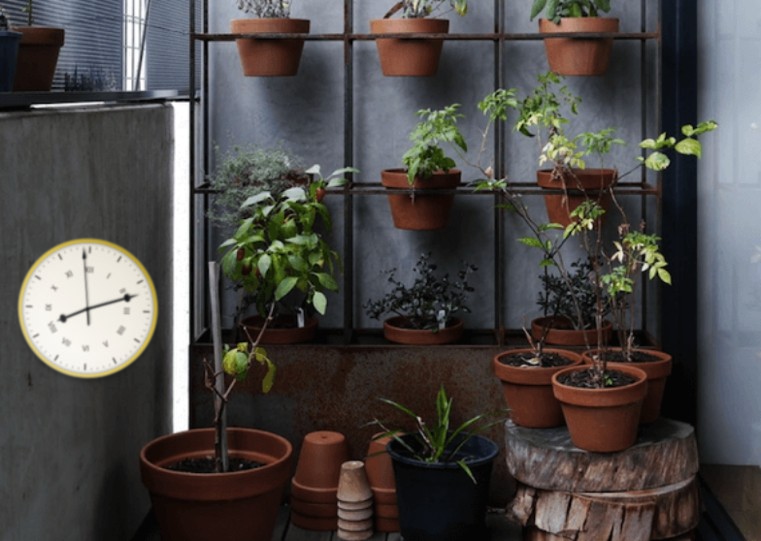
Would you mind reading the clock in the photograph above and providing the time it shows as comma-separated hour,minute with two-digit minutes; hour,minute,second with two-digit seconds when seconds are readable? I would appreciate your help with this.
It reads 8,11,59
